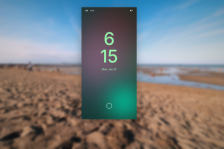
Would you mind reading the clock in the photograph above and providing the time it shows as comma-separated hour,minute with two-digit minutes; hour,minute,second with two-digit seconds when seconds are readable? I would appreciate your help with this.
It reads 6,15
